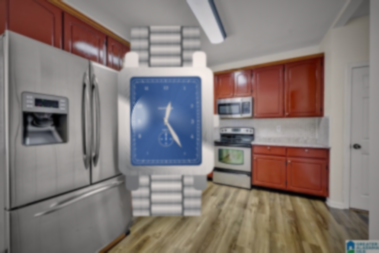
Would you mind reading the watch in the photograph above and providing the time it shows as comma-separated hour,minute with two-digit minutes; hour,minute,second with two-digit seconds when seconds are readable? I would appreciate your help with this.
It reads 12,25
